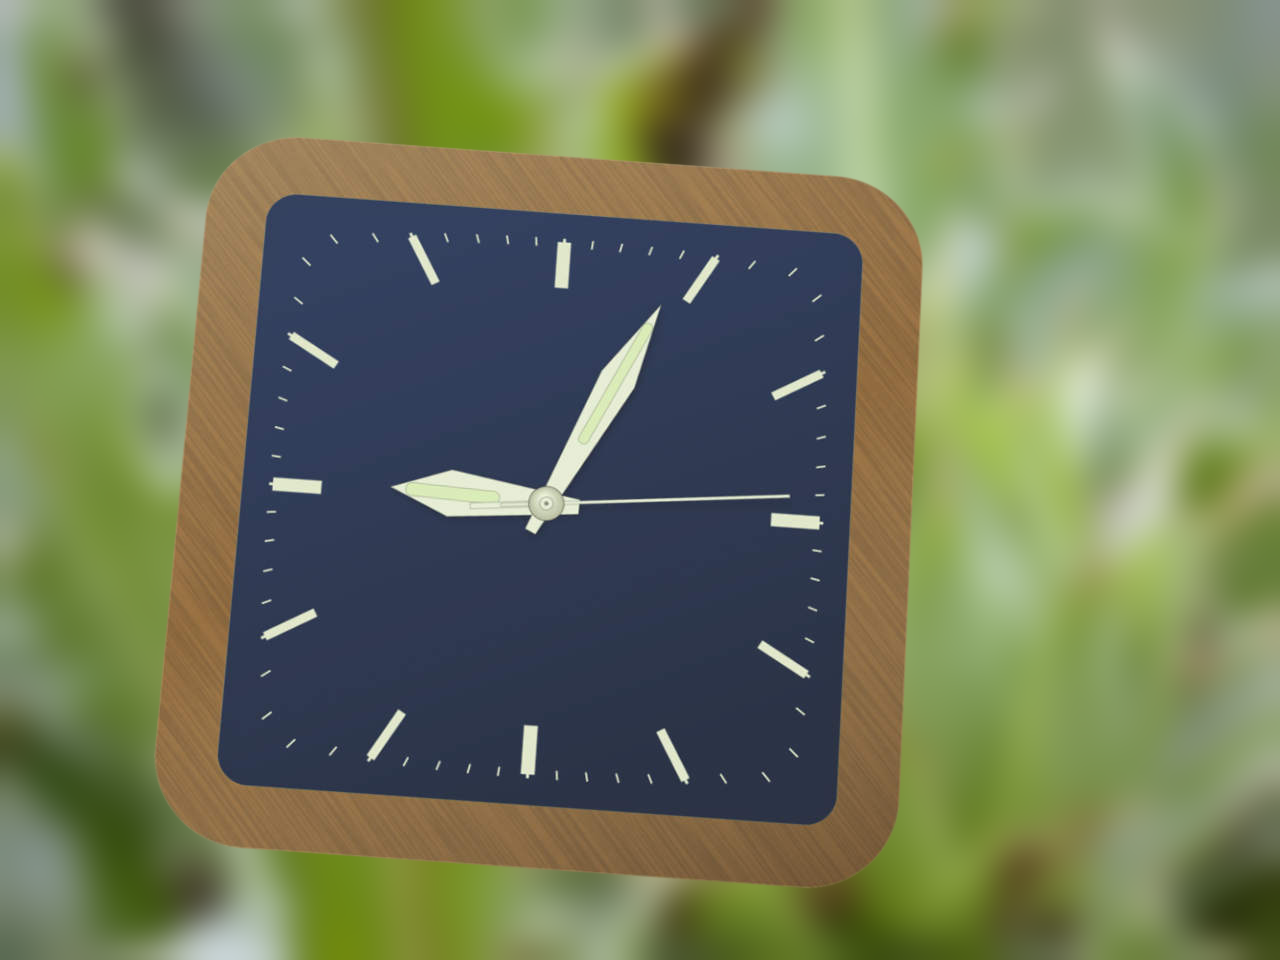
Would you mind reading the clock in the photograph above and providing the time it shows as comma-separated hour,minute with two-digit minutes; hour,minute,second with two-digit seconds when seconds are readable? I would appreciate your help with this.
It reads 9,04,14
